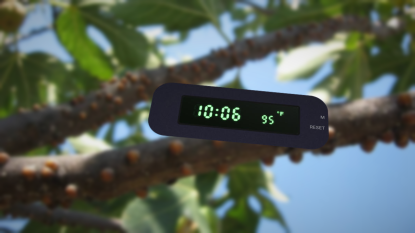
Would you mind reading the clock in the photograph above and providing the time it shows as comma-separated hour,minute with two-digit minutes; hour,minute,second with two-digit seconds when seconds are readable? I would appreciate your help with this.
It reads 10,06
